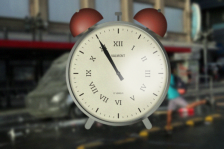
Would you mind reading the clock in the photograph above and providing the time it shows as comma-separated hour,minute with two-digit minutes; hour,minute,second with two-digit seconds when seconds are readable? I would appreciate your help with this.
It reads 10,55
